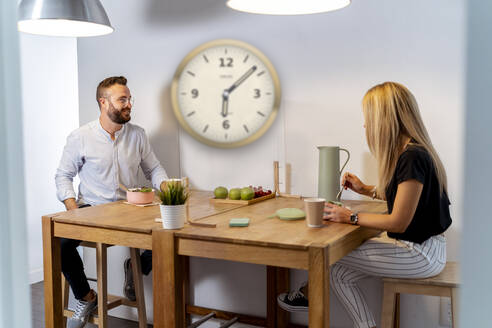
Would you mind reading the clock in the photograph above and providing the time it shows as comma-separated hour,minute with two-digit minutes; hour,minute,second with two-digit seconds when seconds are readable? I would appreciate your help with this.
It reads 6,08
